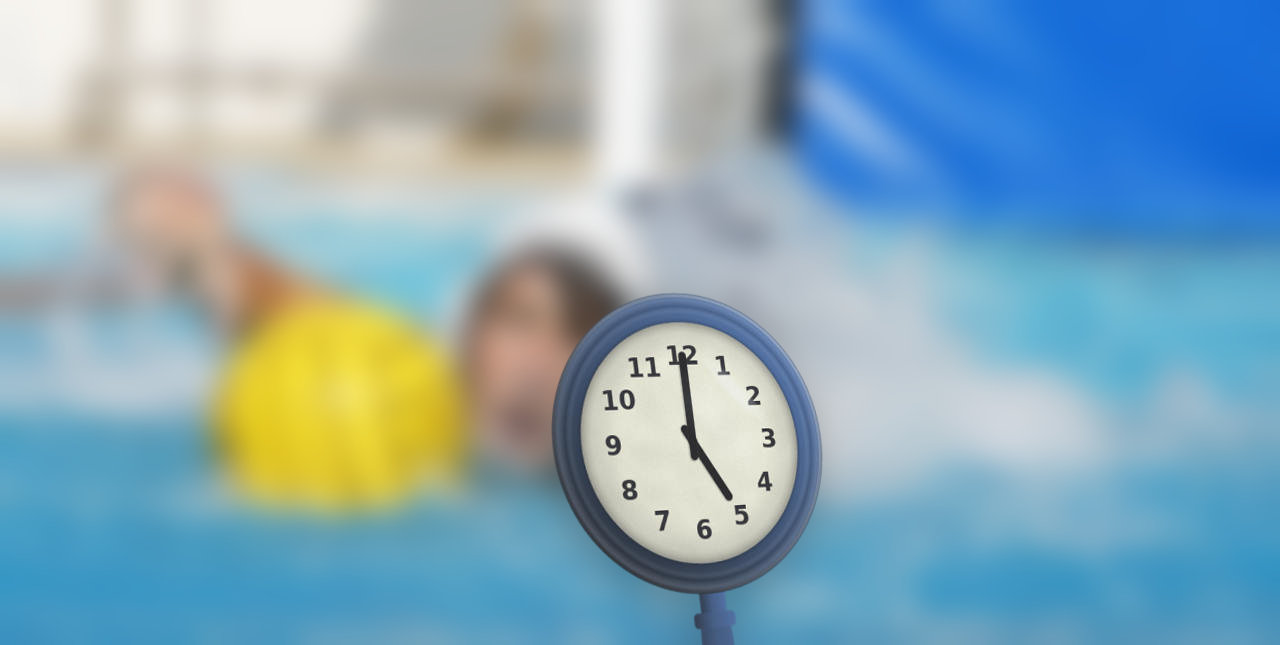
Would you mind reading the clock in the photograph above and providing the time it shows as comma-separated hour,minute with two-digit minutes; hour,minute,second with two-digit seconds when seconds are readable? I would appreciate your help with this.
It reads 5,00
